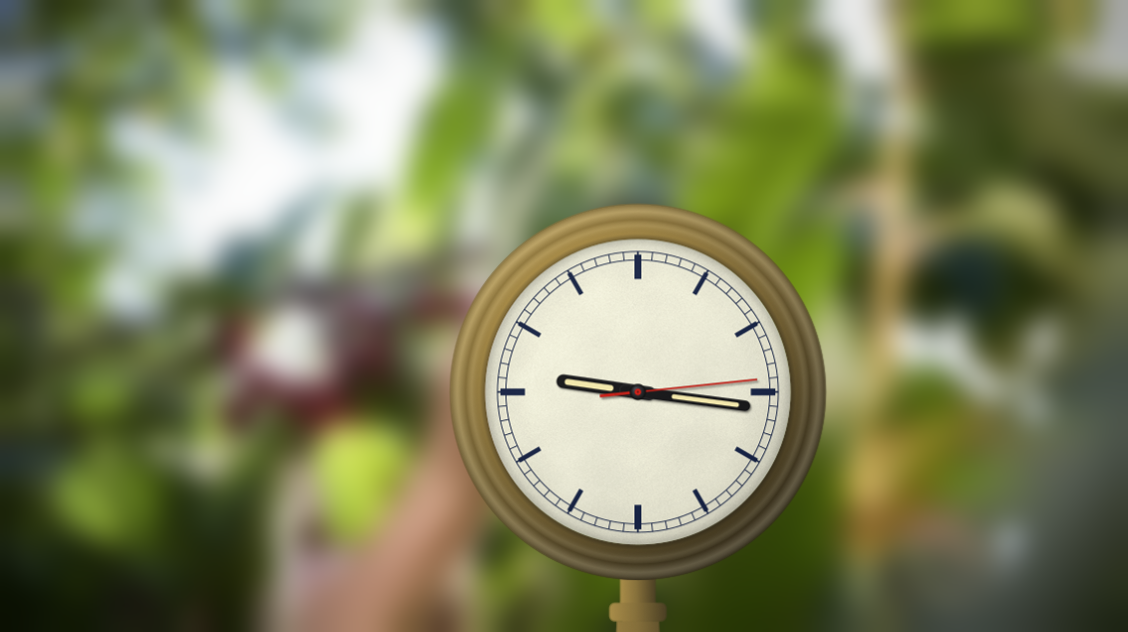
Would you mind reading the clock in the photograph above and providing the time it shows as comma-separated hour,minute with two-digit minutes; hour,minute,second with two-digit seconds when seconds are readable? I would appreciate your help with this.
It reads 9,16,14
